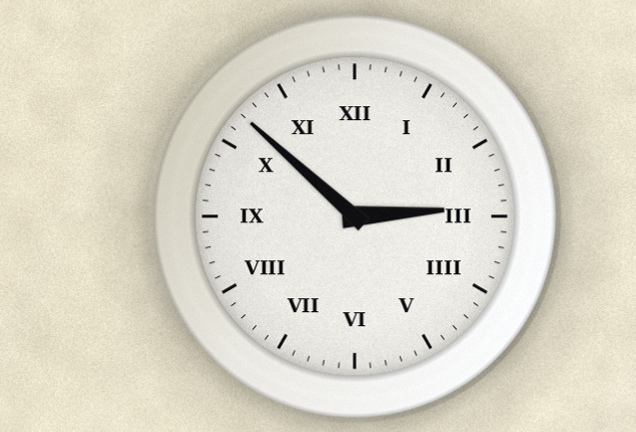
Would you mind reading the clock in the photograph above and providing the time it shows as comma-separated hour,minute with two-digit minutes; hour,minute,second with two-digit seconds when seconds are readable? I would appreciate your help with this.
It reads 2,52
